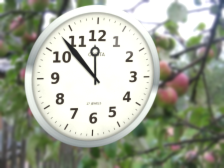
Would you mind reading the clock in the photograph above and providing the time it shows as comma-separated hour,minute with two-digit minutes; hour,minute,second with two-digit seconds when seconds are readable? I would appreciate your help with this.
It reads 11,53
